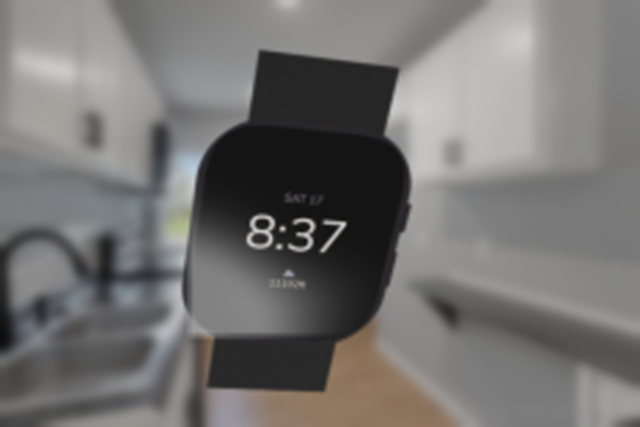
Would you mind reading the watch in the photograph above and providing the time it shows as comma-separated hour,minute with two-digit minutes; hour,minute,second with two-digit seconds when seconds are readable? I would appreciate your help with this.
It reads 8,37
